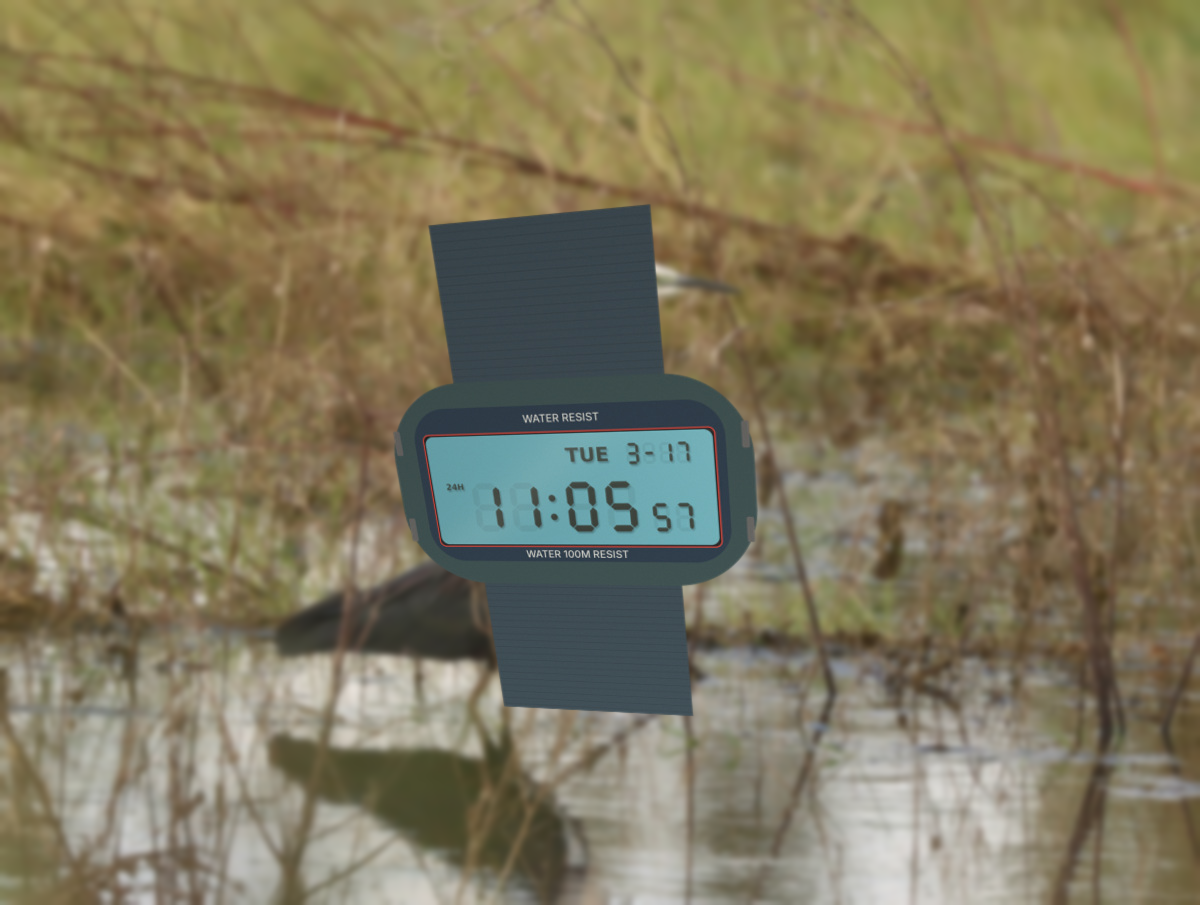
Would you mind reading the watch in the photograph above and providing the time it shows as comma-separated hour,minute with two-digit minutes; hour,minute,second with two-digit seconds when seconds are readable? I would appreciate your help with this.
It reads 11,05,57
